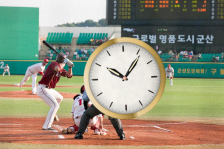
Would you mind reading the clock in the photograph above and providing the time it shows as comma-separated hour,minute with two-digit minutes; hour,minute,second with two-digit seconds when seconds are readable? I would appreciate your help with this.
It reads 10,06
